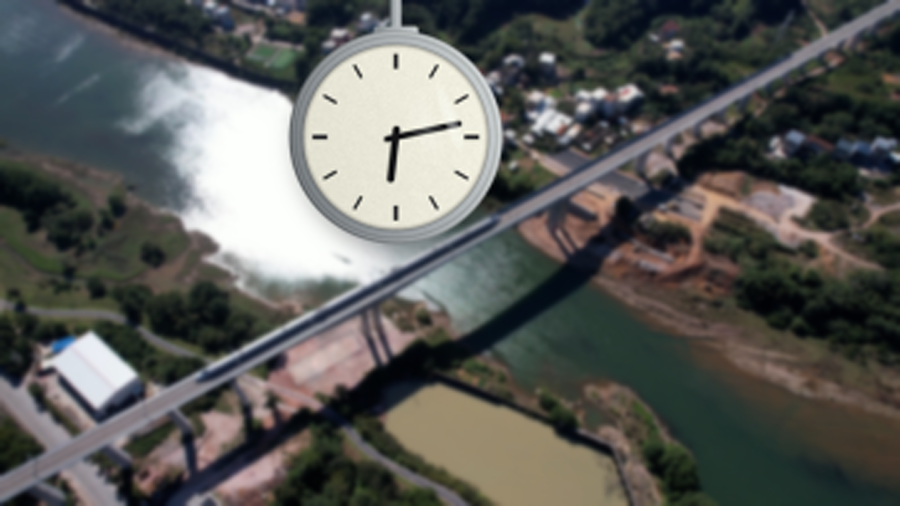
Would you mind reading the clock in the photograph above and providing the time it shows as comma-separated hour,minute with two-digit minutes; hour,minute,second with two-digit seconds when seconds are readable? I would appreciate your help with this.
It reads 6,13
